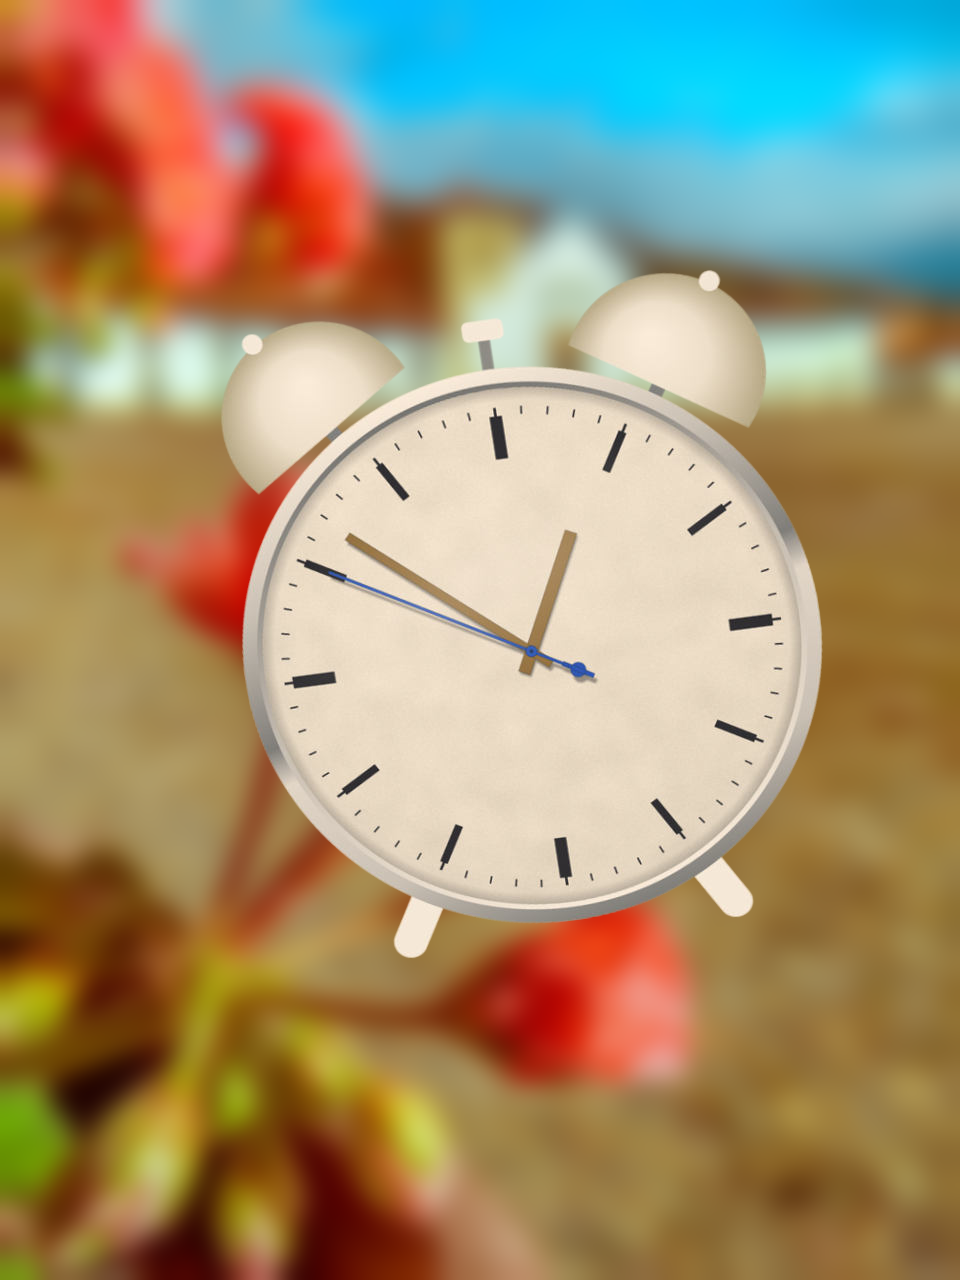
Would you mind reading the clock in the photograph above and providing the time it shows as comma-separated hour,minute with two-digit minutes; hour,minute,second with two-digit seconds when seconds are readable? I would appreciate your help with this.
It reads 12,51,50
